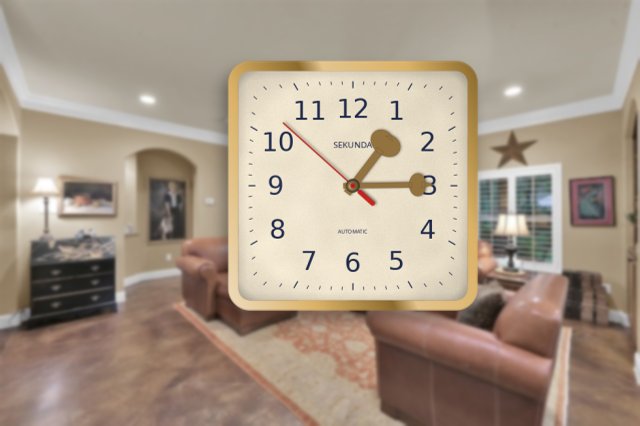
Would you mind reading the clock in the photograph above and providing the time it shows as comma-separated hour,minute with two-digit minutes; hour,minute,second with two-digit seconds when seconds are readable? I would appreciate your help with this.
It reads 1,14,52
